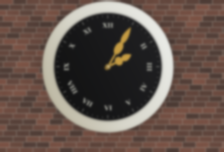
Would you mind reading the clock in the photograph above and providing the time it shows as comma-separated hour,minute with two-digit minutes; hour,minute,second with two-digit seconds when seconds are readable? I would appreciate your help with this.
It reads 2,05
